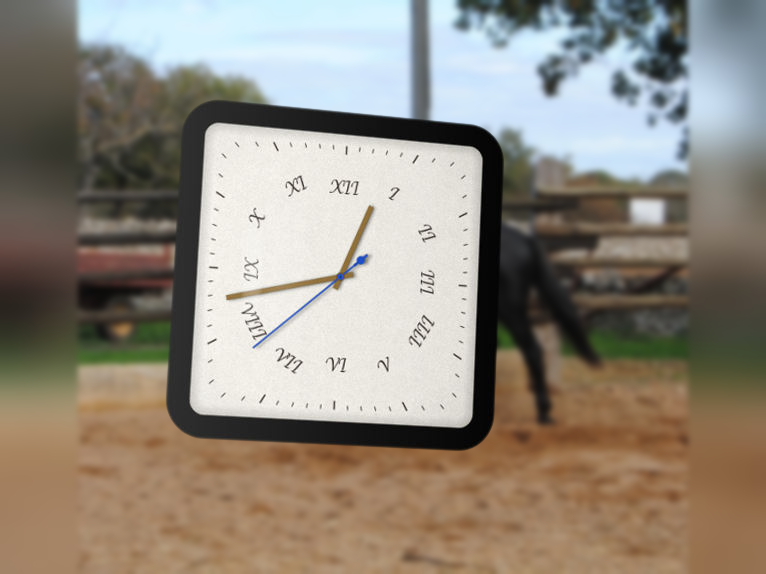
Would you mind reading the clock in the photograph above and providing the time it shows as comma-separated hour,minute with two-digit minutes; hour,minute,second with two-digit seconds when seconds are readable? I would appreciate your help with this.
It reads 12,42,38
